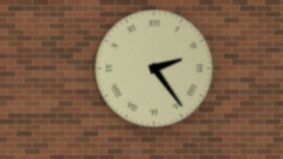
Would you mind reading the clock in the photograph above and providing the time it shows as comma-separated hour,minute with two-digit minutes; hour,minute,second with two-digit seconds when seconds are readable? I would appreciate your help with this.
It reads 2,24
